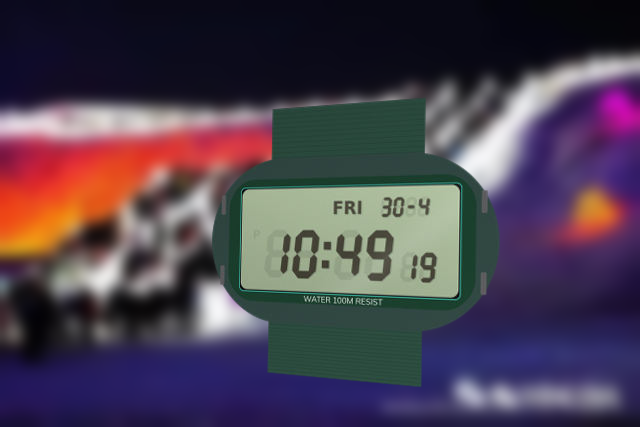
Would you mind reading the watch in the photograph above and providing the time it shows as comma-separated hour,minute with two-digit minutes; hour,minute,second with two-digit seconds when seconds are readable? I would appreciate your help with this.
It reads 10,49,19
